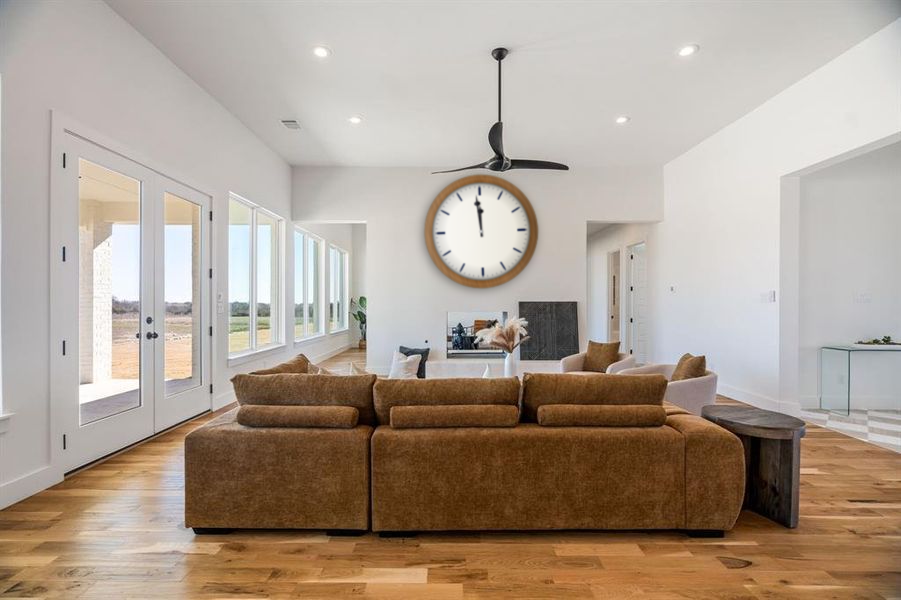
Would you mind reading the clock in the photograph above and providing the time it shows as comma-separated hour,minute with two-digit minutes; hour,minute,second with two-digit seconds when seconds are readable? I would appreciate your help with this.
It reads 11,59
